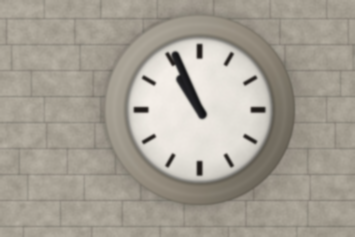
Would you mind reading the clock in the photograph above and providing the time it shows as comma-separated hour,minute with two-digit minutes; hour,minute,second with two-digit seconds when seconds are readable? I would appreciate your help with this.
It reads 10,56
